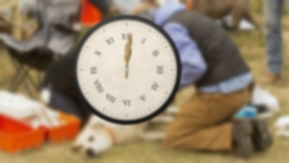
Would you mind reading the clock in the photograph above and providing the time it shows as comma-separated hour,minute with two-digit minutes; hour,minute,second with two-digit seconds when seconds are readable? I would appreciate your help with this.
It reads 12,01
